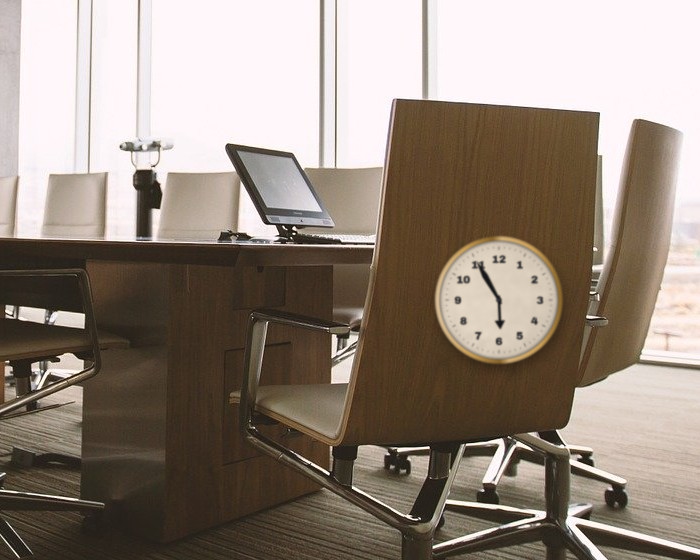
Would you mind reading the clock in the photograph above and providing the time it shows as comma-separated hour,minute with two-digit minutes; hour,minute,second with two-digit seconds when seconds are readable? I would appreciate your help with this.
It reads 5,55
